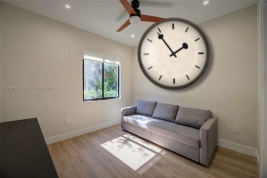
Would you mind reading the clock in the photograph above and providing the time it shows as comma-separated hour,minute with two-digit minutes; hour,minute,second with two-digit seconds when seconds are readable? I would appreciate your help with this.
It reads 1,54
